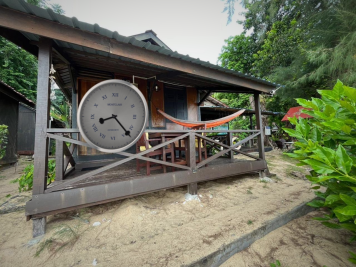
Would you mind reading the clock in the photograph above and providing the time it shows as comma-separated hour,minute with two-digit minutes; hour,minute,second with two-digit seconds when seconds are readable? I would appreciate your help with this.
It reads 8,23
